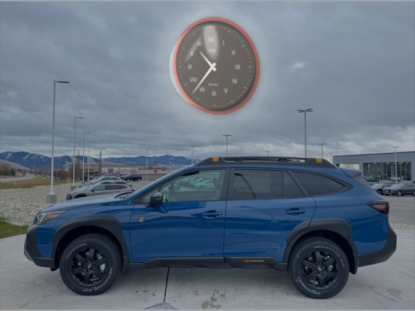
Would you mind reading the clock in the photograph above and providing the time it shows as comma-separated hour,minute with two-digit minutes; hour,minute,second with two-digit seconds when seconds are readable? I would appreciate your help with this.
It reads 10,37
